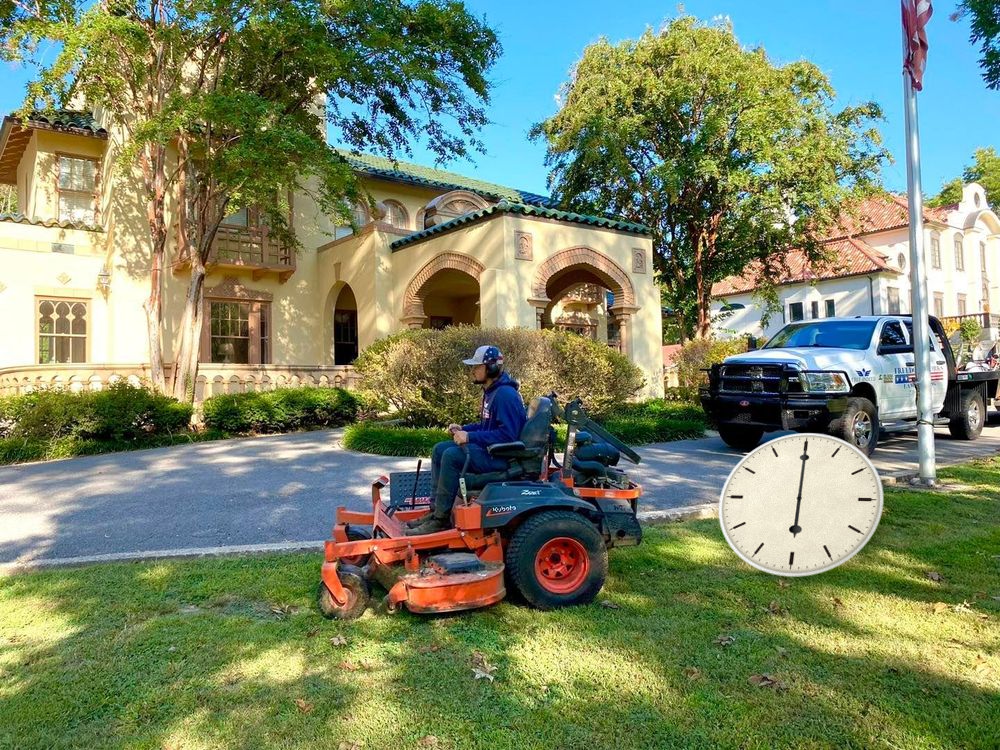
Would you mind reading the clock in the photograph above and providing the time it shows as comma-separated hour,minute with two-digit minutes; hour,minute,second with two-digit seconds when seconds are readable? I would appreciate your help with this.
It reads 6,00
